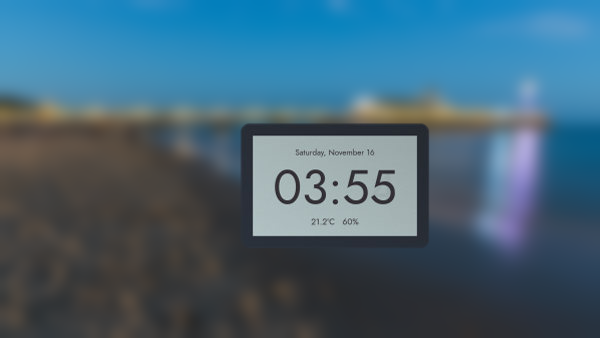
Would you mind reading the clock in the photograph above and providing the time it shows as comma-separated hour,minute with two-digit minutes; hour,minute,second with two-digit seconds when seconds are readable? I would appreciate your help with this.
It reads 3,55
